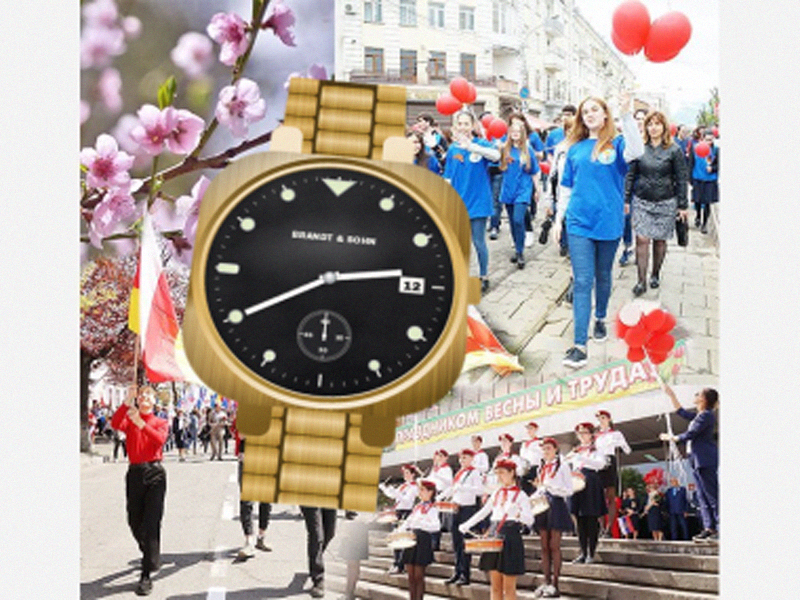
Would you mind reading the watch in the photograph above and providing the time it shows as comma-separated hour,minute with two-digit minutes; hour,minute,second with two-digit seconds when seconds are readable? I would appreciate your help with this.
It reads 2,40
